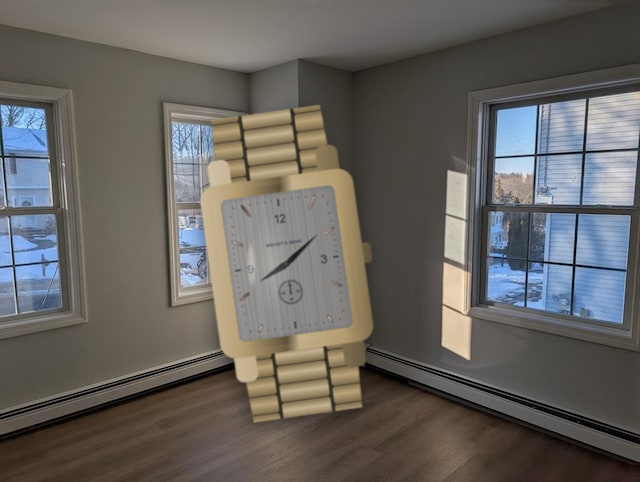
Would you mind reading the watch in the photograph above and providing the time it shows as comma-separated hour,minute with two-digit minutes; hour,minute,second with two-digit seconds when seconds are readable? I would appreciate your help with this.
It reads 8,09
